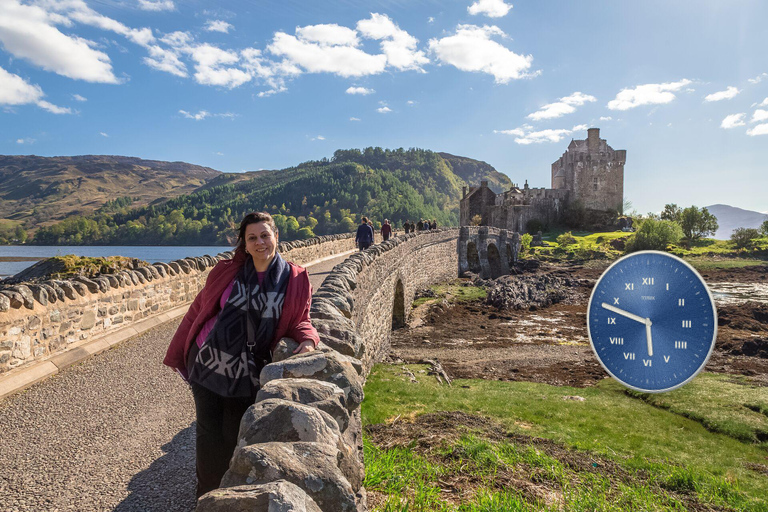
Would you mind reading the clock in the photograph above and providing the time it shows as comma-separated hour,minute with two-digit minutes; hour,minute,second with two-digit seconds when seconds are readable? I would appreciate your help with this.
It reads 5,48
